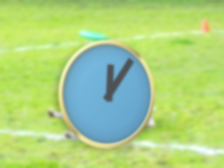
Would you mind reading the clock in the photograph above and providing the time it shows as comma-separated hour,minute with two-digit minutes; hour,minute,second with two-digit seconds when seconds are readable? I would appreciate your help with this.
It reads 12,06
